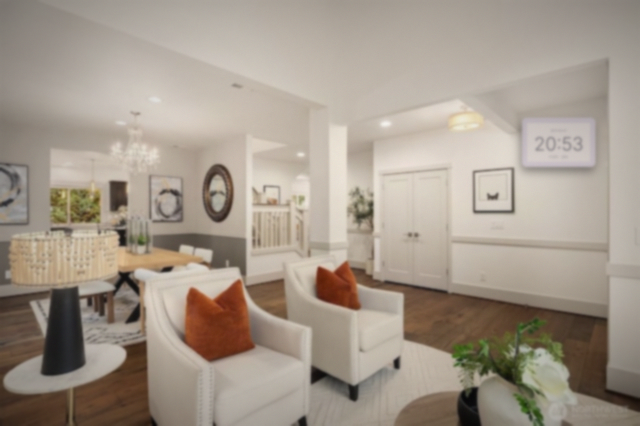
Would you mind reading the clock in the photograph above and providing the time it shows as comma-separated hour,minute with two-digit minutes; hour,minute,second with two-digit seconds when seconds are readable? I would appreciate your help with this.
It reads 20,53
